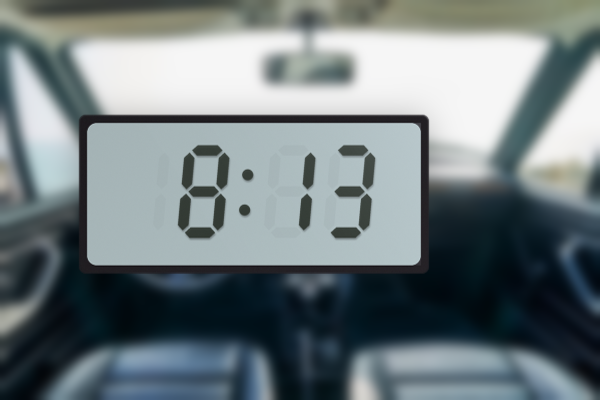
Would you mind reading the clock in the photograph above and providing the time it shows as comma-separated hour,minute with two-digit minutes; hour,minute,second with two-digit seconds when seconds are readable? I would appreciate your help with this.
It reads 8,13
